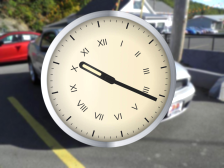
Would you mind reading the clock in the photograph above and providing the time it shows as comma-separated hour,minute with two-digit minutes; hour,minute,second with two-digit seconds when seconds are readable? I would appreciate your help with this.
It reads 10,21
